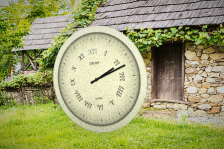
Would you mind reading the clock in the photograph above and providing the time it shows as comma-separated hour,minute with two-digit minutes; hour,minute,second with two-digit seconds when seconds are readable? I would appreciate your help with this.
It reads 2,12
